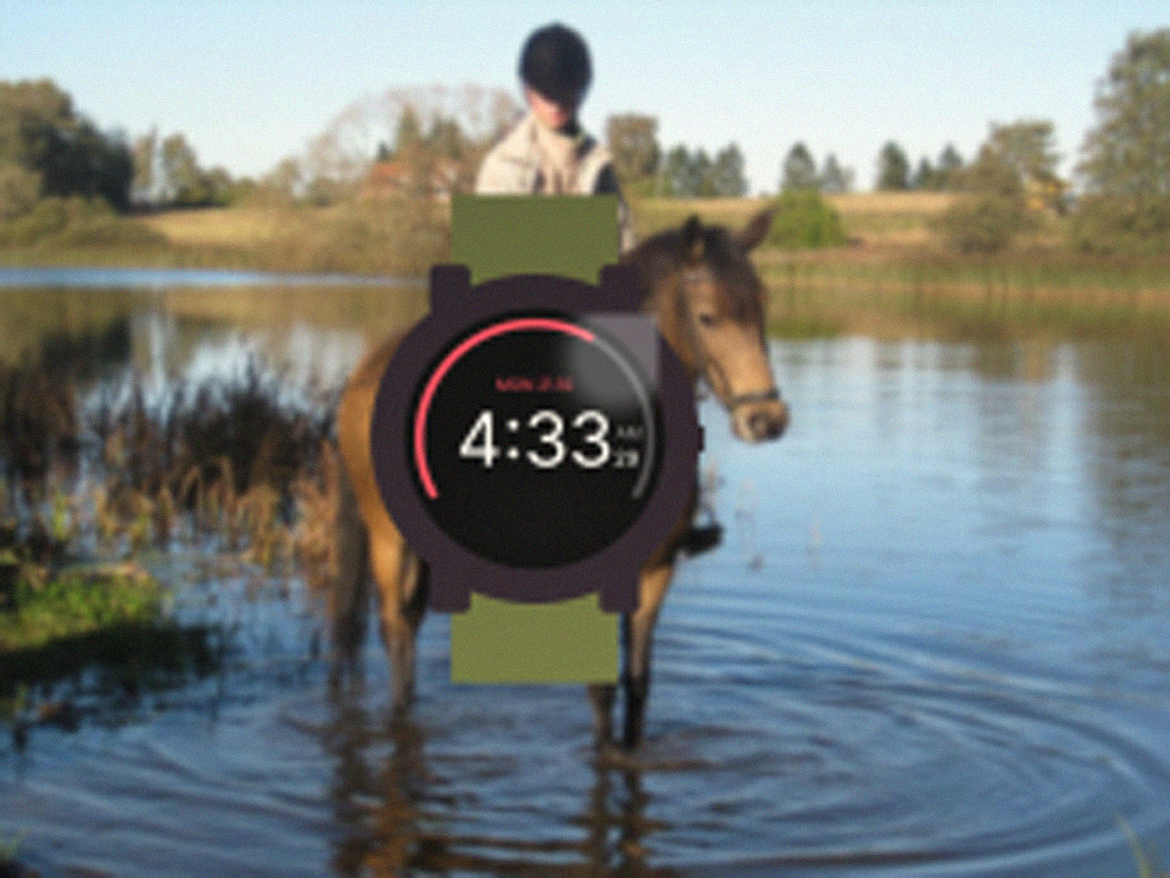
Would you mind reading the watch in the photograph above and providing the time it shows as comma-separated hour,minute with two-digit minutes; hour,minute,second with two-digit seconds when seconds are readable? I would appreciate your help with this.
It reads 4,33
